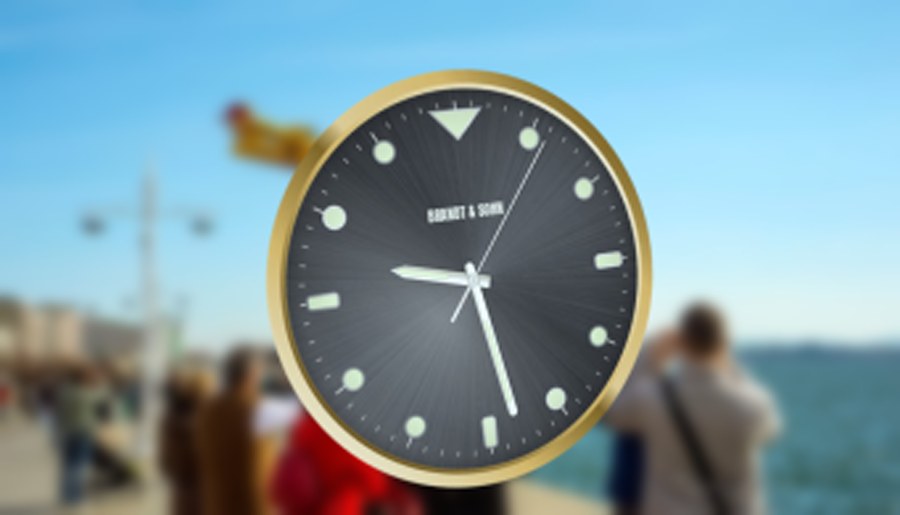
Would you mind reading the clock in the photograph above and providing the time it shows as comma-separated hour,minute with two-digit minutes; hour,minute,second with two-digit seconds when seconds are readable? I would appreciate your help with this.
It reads 9,28,06
